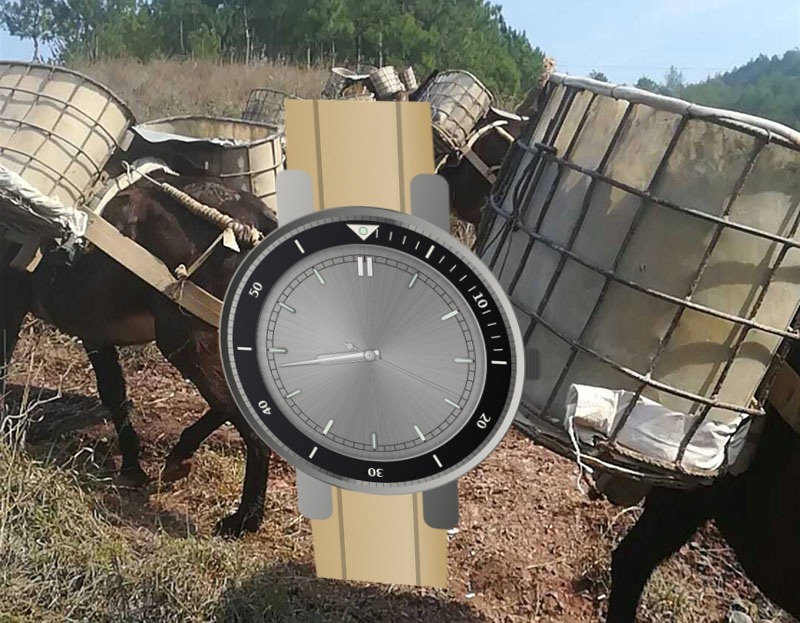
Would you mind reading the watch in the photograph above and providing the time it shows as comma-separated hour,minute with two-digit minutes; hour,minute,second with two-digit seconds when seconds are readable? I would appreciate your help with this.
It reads 8,43,19
